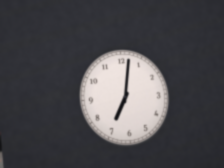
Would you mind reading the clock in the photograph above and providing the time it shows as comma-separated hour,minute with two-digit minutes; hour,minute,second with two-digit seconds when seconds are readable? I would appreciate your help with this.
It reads 7,02
